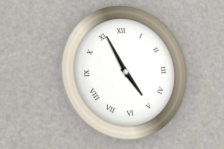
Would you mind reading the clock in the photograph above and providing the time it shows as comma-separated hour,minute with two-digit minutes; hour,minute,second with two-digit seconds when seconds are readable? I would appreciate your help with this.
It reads 4,56
